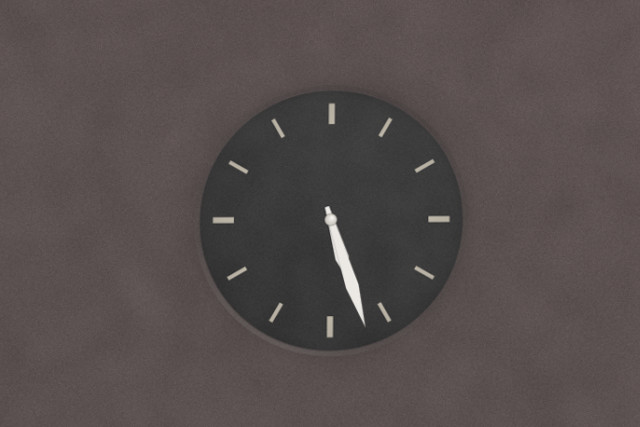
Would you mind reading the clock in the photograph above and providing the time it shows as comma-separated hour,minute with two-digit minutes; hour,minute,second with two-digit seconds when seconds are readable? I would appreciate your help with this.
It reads 5,27
